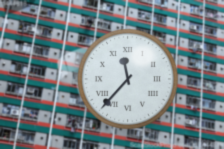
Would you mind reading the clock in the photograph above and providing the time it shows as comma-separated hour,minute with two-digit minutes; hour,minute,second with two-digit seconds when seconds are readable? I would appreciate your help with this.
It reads 11,37
